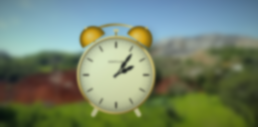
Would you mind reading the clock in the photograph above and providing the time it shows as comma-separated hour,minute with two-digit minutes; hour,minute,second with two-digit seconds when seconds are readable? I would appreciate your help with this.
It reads 2,06
